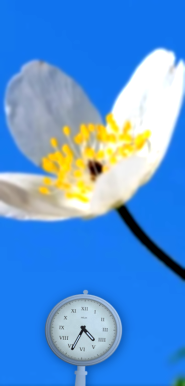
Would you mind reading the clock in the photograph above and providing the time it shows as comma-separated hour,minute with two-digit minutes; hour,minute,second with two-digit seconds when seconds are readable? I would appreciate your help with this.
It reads 4,34
